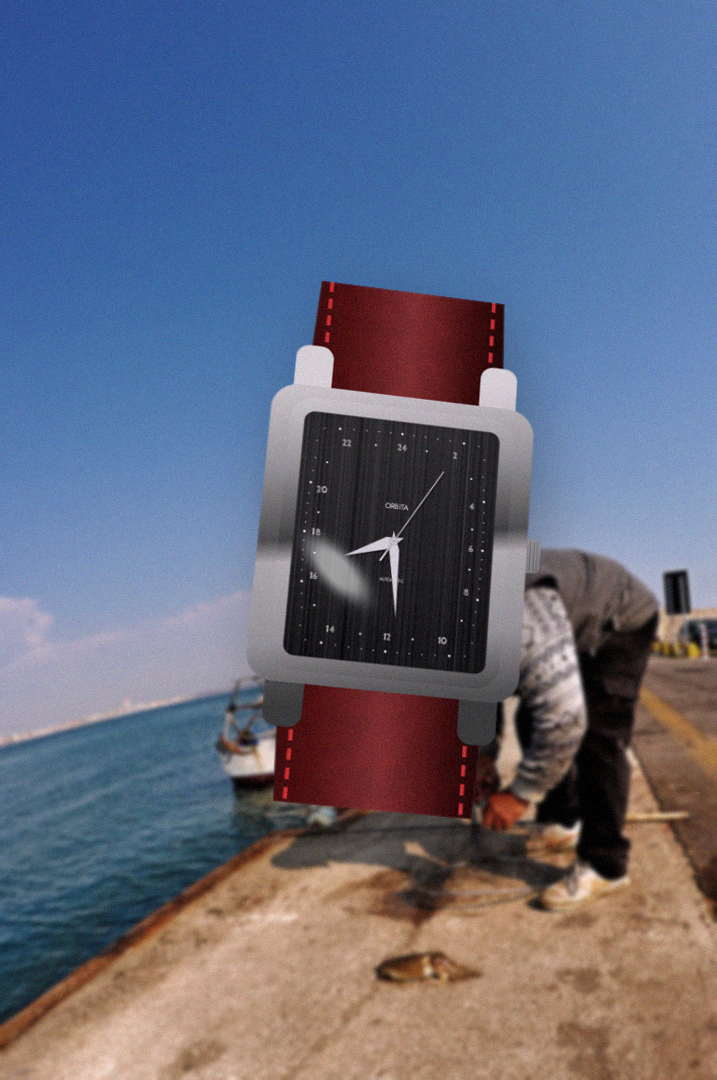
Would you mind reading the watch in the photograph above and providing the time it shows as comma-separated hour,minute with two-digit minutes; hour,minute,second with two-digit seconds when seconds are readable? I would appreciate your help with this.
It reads 16,29,05
